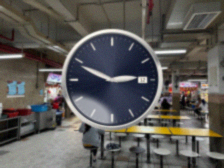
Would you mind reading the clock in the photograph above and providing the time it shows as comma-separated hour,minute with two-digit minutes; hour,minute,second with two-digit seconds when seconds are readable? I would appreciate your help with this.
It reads 2,49
